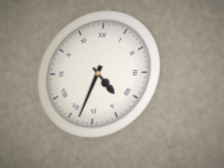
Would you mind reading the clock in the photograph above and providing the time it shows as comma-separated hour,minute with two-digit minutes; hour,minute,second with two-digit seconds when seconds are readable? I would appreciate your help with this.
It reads 4,33
